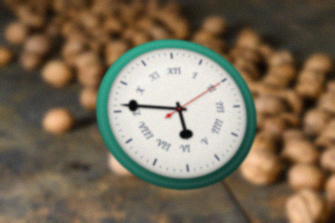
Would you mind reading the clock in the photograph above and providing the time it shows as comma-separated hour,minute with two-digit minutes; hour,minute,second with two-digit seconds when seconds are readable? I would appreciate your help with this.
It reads 5,46,10
